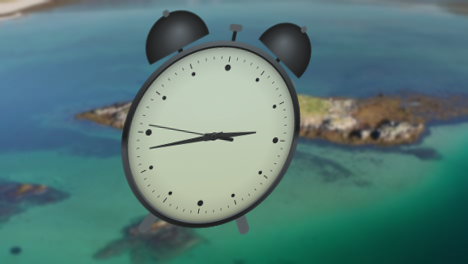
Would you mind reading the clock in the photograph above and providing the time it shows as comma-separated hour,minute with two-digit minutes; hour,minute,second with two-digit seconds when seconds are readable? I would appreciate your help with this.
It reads 2,42,46
